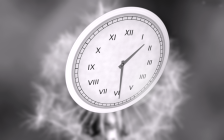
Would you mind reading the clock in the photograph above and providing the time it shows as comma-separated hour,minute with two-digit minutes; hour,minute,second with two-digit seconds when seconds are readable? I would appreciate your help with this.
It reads 1,29
